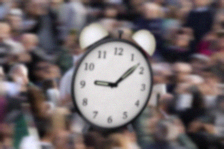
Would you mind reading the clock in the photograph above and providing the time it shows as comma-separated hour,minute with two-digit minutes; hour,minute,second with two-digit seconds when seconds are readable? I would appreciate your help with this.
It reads 9,08
